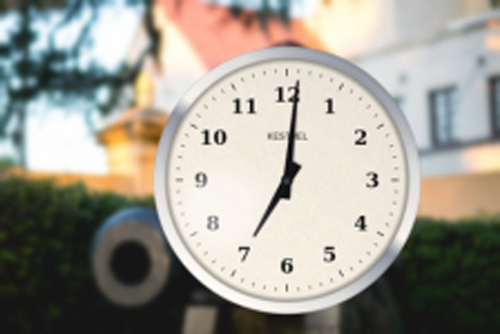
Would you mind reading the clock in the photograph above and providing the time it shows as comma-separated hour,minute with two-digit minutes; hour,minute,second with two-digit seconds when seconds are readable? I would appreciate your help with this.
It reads 7,01
